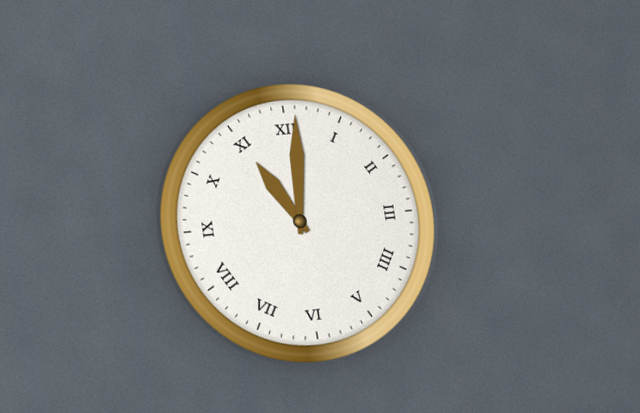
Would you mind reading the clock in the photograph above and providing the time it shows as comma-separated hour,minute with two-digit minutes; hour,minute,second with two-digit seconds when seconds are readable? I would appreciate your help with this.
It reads 11,01
